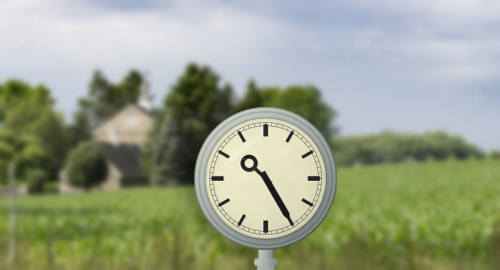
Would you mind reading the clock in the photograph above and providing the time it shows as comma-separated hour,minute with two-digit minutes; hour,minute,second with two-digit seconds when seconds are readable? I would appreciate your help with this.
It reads 10,25
